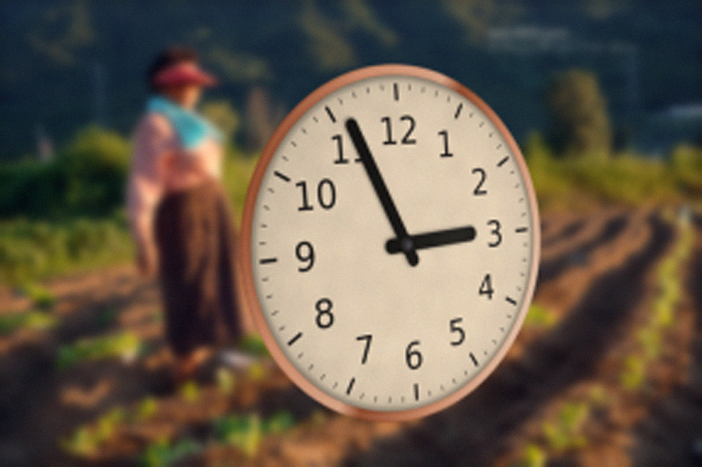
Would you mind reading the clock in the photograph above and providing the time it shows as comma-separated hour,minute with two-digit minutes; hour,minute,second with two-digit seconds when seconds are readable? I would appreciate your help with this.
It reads 2,56
